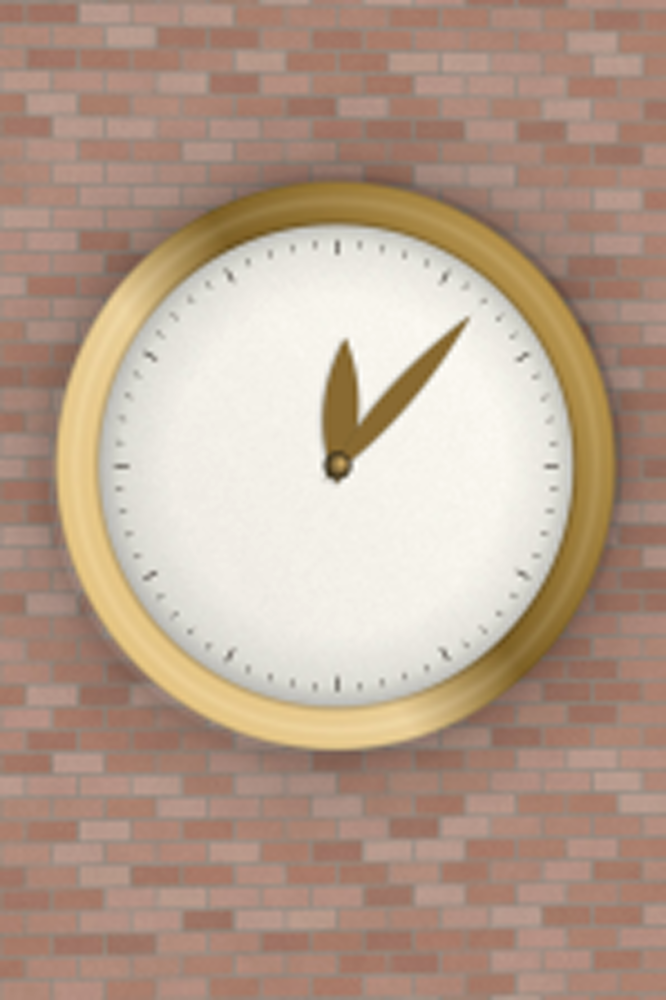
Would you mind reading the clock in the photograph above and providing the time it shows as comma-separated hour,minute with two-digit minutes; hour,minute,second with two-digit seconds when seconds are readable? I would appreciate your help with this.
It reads 12,07
